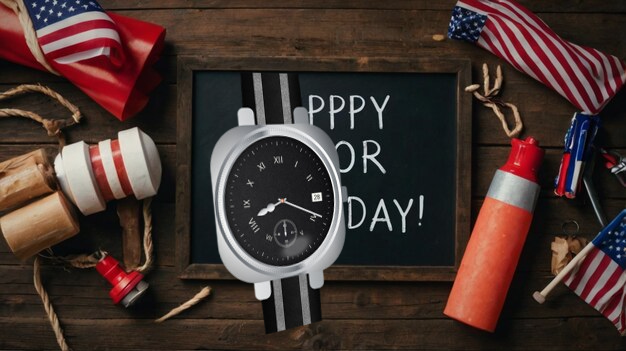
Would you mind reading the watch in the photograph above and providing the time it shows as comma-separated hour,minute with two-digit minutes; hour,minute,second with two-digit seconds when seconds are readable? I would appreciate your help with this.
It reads 8,19
